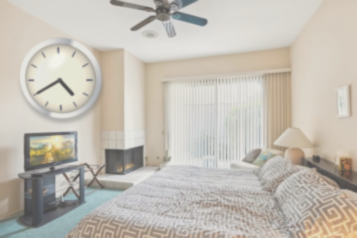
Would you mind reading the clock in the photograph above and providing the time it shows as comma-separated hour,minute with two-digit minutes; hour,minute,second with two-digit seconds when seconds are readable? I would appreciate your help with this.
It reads 4,40
